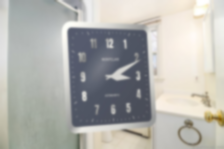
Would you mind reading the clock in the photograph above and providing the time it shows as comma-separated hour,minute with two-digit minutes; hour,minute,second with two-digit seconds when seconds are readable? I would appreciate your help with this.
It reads 3,11
